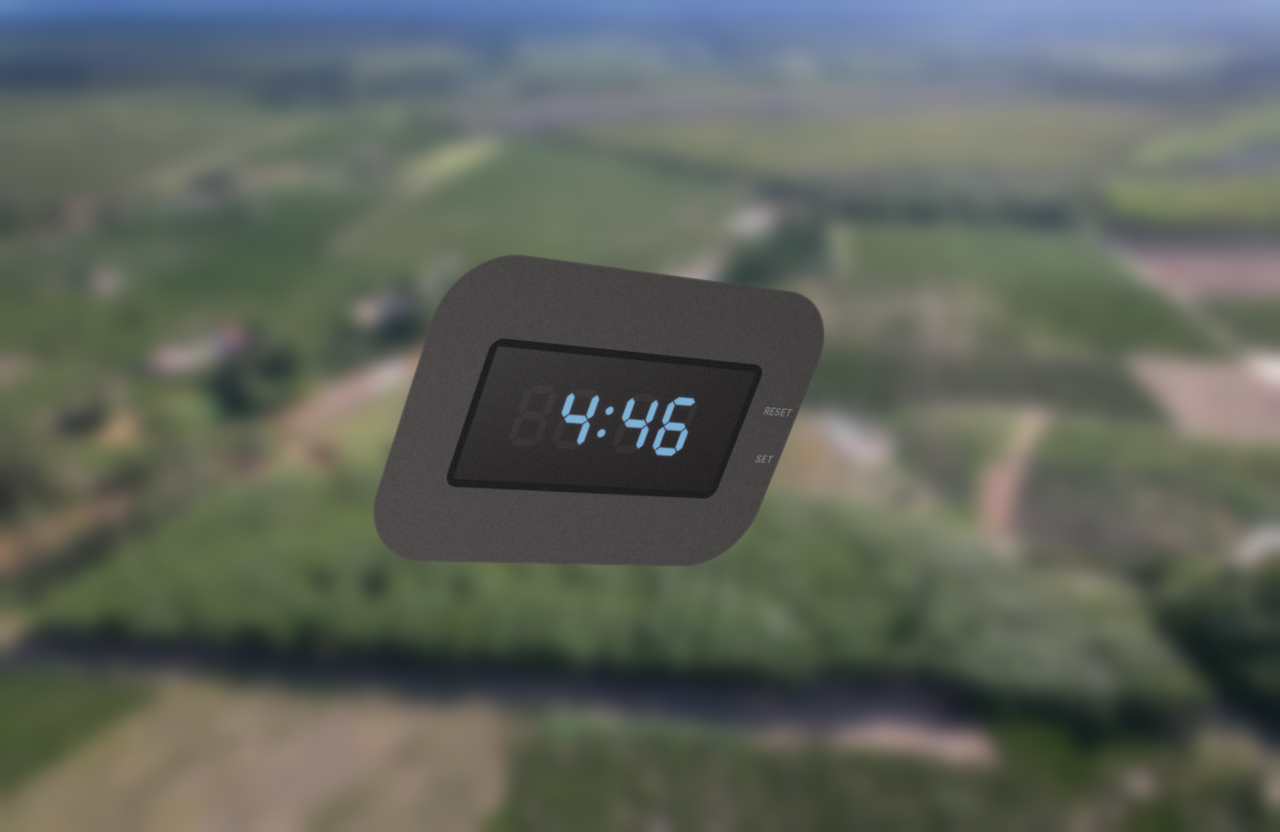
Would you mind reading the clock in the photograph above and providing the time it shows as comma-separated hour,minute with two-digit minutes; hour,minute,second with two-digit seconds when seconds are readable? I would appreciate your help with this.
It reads 4,46
